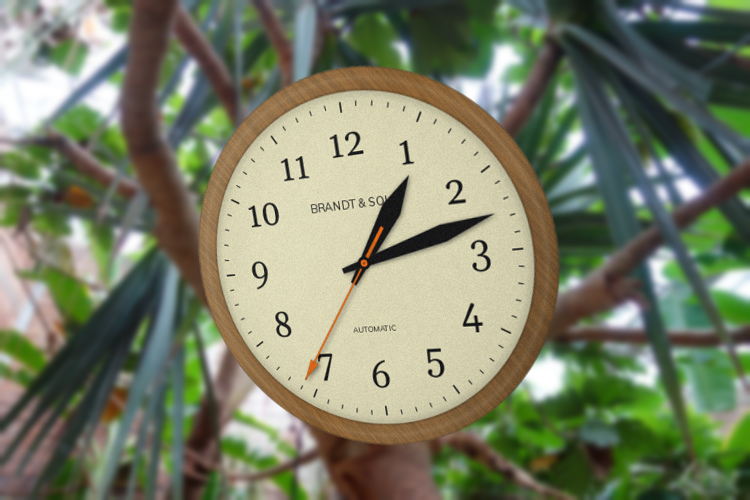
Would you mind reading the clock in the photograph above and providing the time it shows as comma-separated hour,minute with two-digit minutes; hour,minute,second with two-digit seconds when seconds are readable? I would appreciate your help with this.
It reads 1,12,36
